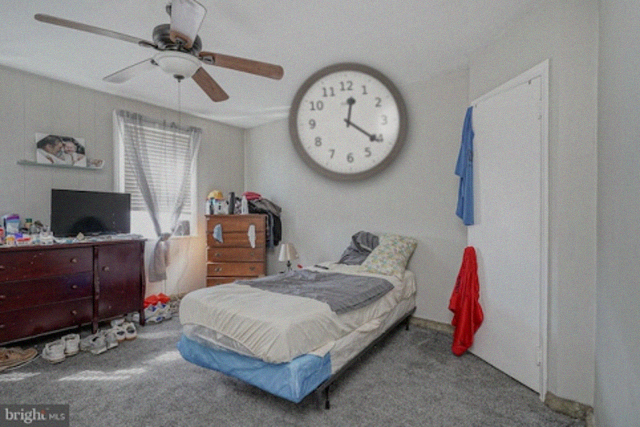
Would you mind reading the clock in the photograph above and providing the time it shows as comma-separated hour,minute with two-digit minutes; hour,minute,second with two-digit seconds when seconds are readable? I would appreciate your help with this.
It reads 12,21
